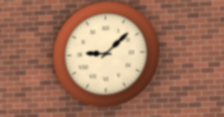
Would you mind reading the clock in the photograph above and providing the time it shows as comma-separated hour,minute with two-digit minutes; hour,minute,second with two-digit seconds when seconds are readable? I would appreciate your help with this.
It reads 9,08
